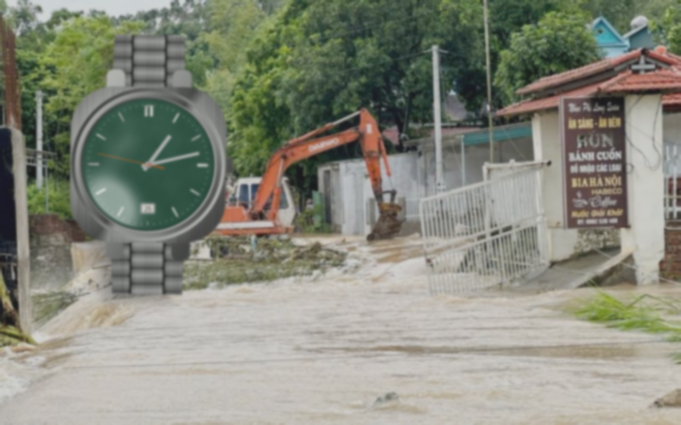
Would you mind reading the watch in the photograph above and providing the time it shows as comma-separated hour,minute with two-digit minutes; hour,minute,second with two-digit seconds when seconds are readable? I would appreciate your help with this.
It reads 1,12,47
